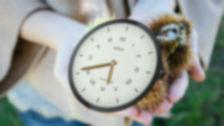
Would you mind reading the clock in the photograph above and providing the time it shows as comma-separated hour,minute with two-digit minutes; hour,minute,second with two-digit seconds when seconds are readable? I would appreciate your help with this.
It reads 5,41
